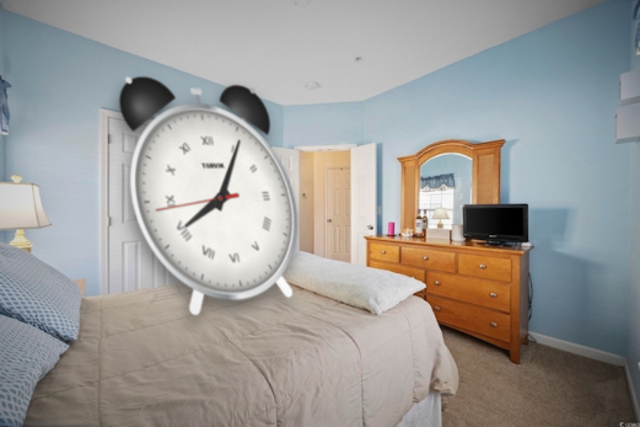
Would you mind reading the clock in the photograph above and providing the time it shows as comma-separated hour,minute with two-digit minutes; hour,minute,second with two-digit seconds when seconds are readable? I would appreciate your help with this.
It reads 8,05,44
